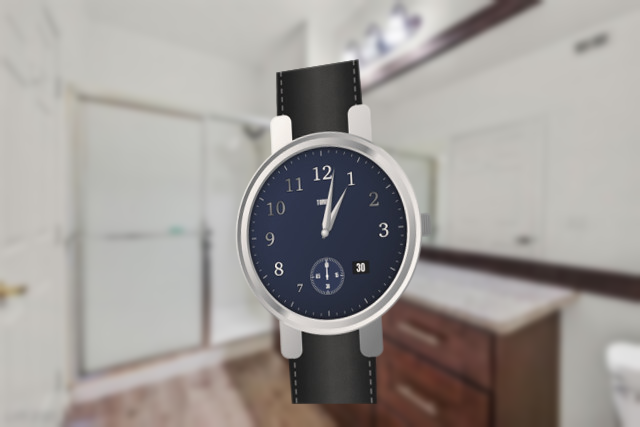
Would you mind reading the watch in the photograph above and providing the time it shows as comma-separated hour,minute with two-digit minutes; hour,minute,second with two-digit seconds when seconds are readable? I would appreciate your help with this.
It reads 1,02
